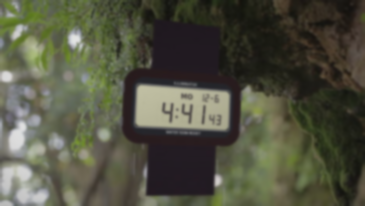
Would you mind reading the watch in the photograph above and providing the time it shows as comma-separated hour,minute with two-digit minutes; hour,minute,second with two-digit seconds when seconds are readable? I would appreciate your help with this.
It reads 4,41
